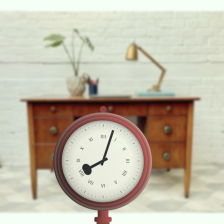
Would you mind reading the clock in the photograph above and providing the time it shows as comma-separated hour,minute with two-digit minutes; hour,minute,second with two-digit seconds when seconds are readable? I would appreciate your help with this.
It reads 8,03
